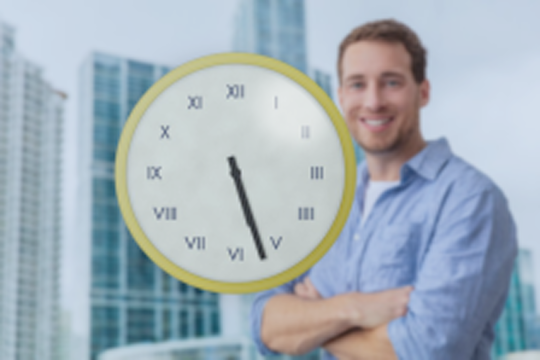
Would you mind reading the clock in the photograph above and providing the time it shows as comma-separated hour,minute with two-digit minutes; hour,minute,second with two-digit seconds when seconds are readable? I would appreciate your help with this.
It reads 5,27
